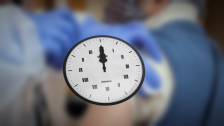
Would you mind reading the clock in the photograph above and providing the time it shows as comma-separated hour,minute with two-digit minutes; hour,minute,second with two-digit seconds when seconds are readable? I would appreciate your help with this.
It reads 12,00
